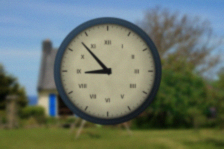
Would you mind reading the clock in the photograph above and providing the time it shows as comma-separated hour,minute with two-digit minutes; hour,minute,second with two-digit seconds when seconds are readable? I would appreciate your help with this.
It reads 8,53
